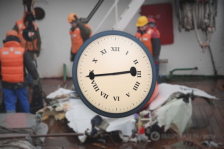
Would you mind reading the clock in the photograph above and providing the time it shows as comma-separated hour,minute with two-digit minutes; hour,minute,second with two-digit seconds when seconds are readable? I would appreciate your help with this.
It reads 2,44
